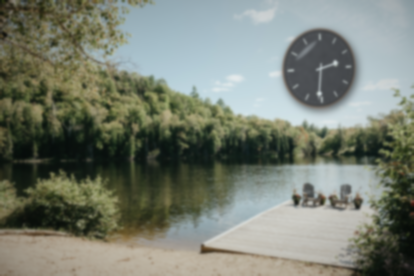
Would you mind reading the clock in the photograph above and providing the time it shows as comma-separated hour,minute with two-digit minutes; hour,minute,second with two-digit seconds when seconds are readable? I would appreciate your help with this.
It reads 2,31
